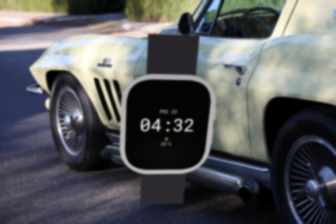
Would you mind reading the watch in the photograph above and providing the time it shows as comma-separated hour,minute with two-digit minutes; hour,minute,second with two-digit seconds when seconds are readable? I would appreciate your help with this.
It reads 4,32
